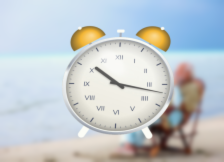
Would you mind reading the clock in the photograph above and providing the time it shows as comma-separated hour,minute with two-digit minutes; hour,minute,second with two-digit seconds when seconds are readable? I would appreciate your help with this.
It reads 10,17
